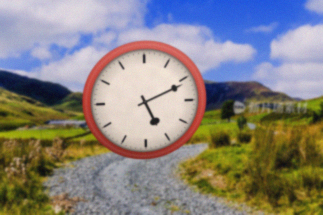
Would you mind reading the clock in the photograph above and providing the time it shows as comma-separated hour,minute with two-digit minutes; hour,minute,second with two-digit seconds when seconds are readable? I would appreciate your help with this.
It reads 5,11
